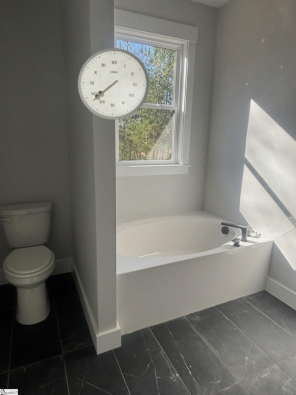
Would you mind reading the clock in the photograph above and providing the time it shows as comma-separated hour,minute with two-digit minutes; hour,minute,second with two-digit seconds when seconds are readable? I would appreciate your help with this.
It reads 7,38
